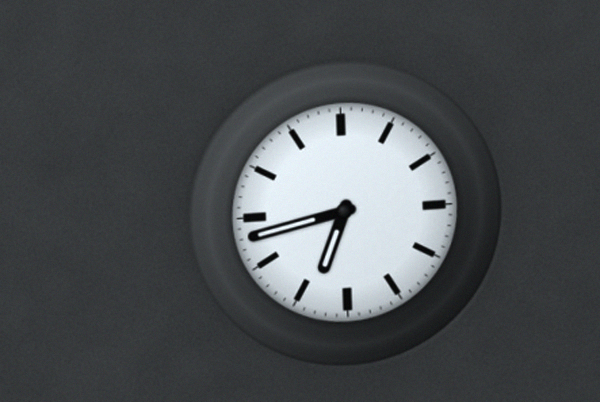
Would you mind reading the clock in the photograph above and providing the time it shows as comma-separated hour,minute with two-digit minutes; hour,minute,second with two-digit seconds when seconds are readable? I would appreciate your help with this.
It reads 6,43
